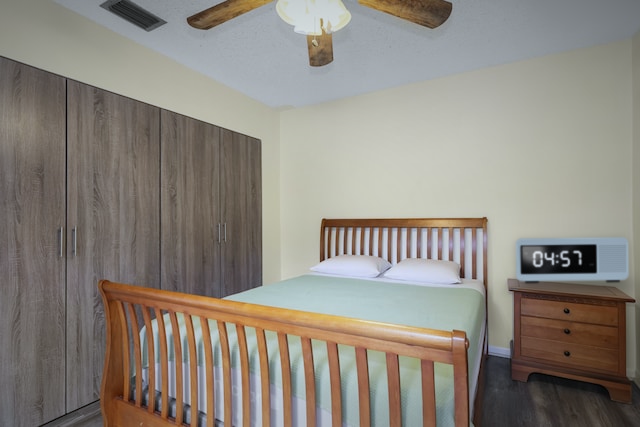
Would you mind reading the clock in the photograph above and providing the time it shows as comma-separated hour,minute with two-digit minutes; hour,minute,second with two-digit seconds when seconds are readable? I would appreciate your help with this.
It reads 4,57
